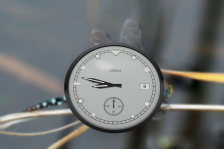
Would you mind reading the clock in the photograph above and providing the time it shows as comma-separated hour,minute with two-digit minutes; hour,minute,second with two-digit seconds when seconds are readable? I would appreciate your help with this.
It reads 8,47
